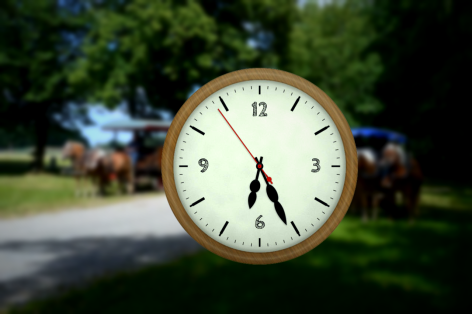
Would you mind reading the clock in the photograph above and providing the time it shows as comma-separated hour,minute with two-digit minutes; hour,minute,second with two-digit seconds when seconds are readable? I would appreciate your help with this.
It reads 6,25,54
